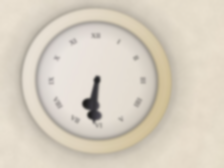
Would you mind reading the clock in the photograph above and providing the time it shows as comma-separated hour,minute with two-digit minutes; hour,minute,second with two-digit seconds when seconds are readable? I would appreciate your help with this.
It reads 6,31
